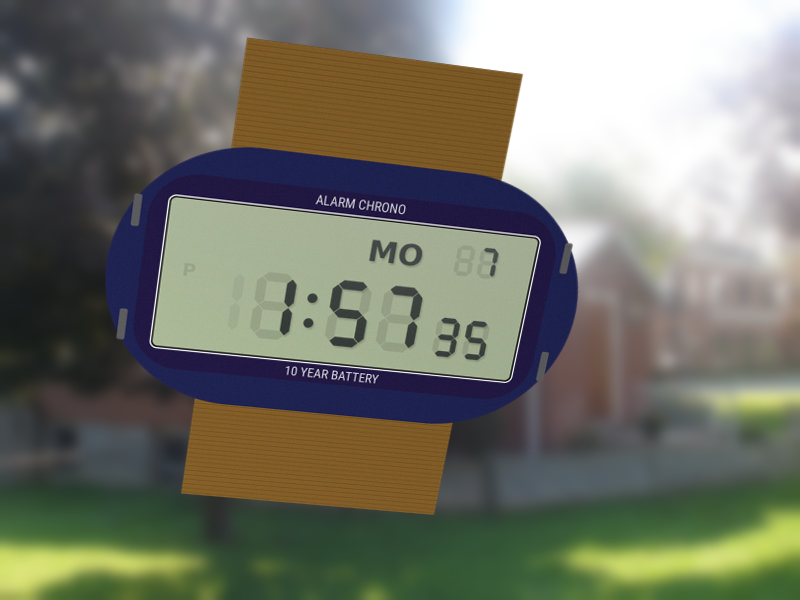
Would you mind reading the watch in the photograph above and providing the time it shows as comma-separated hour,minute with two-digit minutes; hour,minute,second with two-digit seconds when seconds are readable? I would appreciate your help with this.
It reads 1,57,35
